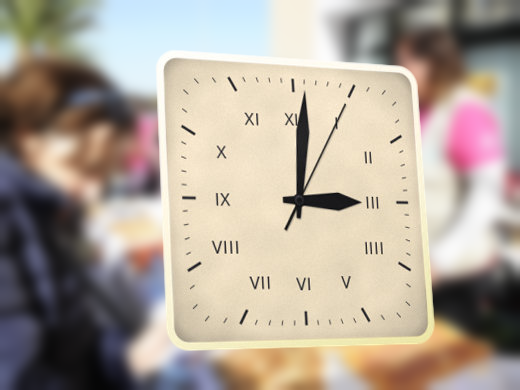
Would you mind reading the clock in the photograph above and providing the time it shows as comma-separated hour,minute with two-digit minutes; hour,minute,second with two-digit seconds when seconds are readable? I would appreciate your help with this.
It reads 3,01,05
